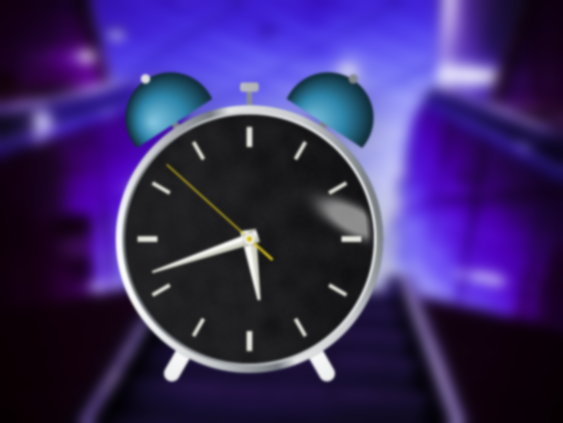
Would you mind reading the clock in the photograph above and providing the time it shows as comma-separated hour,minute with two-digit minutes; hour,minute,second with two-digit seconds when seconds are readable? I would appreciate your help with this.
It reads 5,41,52
